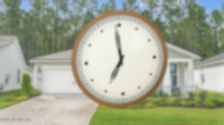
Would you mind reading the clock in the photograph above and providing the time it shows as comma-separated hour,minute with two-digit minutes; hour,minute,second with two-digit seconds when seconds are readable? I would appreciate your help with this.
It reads 6,59
